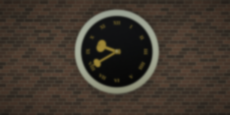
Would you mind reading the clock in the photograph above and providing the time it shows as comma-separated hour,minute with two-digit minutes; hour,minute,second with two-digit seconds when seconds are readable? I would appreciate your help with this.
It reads 9,40
